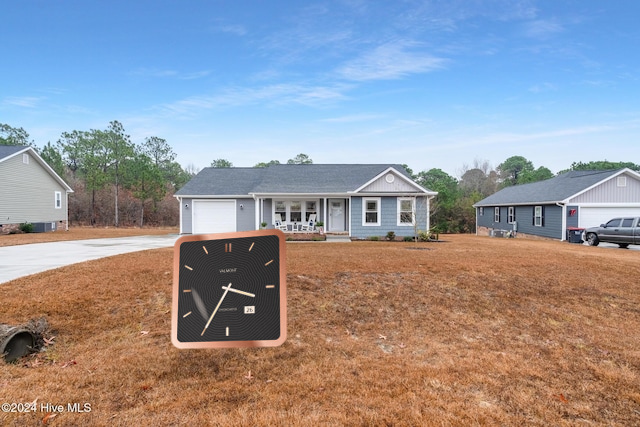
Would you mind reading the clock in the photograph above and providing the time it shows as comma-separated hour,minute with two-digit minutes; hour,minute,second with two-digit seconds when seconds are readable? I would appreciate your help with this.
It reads 3,35
